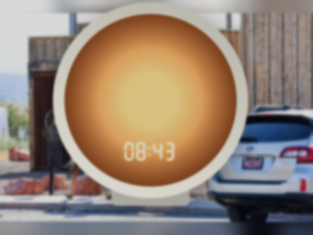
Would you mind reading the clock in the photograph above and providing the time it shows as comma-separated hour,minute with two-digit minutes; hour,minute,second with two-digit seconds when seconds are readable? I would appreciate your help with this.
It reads 8,43
